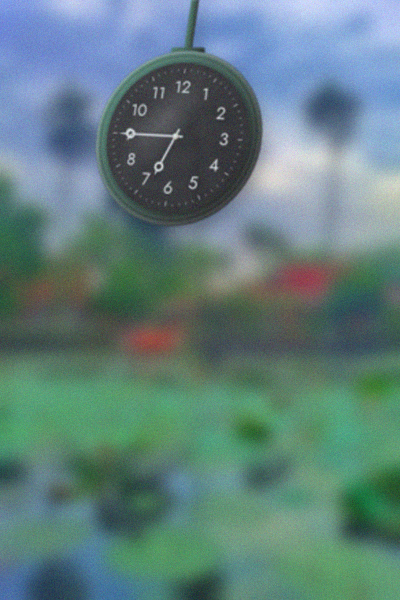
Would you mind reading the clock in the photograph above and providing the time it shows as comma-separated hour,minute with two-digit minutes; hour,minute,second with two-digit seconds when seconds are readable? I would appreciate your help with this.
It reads 6,45
